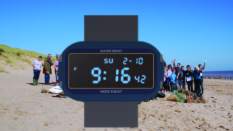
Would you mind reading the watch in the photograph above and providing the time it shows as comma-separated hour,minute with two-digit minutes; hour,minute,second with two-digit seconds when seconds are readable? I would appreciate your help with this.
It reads 9,16
